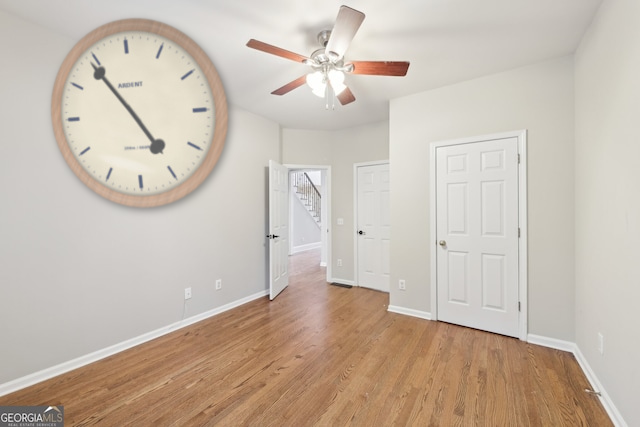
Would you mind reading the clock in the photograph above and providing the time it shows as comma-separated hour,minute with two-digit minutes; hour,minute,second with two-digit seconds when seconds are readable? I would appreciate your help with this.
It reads 4,54
